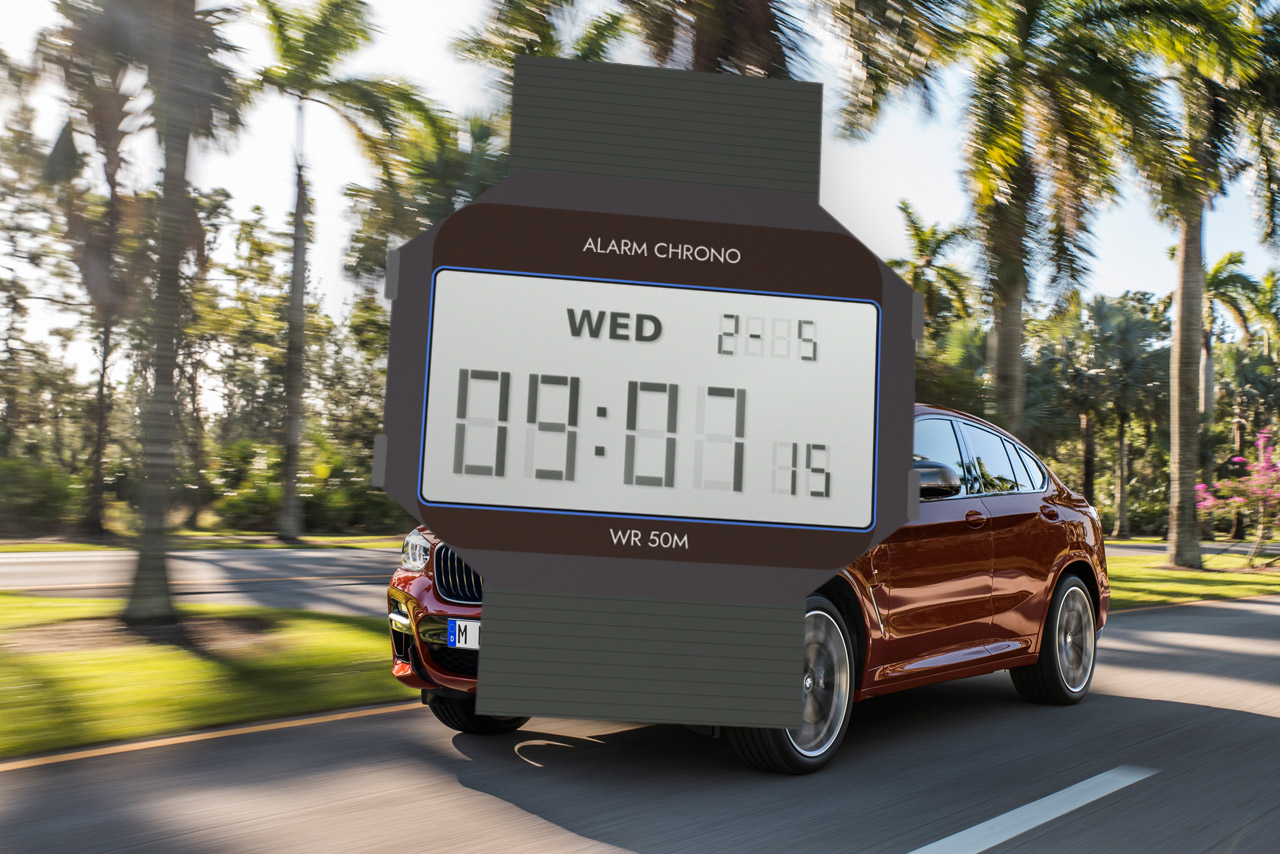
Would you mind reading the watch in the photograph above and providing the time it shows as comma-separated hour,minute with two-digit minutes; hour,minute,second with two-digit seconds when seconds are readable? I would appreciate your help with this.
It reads 9,07,15
